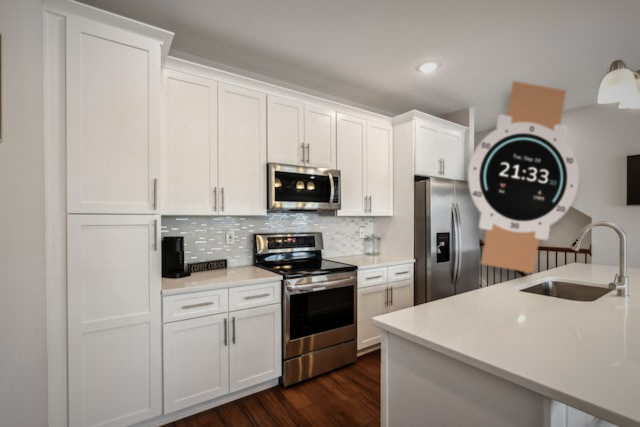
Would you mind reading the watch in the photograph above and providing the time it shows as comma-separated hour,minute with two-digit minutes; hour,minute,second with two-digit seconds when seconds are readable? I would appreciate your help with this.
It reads 21,33
